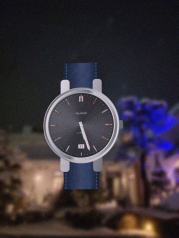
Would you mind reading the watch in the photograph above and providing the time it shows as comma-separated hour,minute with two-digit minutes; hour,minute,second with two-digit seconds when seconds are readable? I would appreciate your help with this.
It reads 5,27
